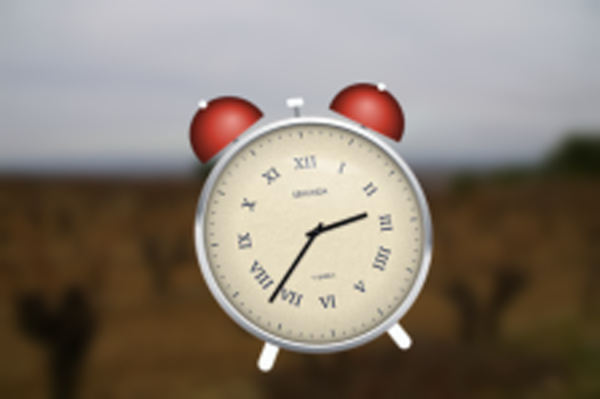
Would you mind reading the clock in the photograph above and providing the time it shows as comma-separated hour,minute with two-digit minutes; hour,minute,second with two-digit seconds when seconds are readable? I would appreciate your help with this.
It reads 2,37
